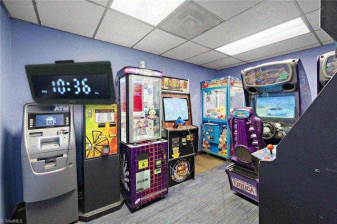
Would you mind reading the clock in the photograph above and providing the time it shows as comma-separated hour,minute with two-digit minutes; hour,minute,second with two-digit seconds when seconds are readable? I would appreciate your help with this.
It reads 10,36
